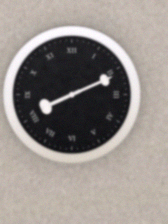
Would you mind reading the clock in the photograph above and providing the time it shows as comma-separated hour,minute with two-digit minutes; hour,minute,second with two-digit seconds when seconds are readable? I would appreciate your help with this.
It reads 8,11
